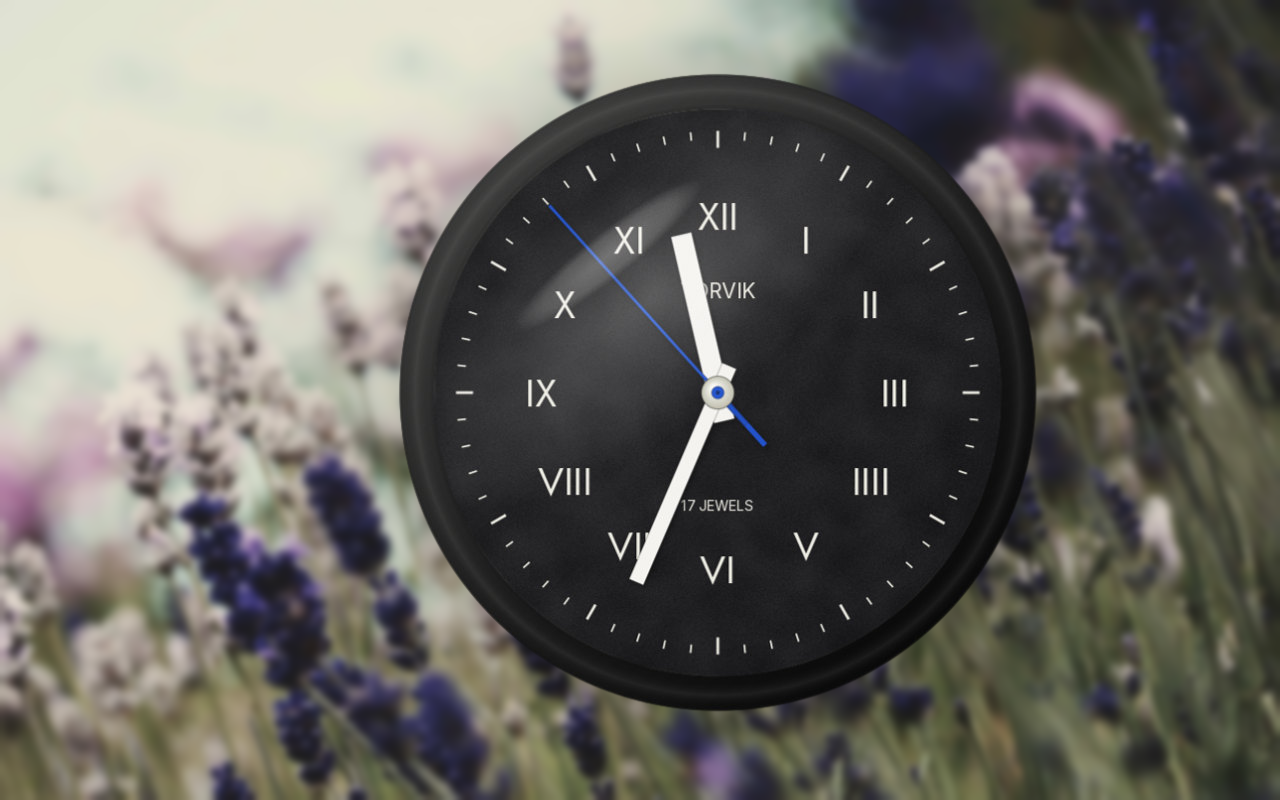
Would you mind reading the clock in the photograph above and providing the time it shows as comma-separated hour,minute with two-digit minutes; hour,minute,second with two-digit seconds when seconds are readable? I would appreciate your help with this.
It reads 11,33,53
